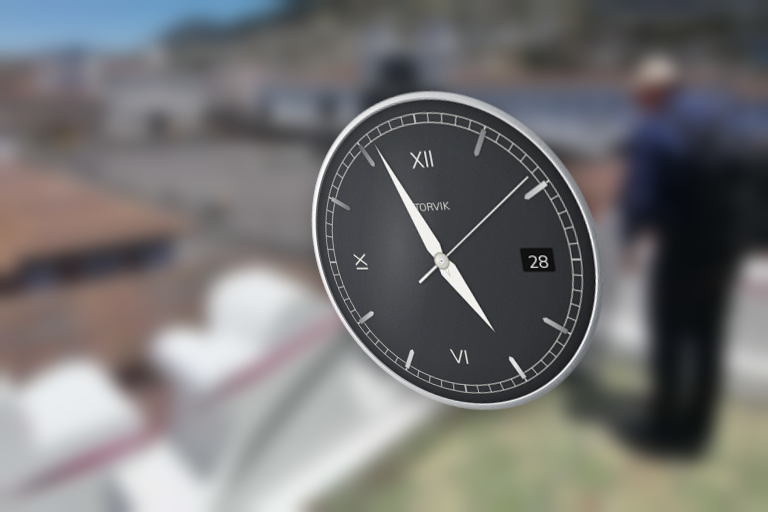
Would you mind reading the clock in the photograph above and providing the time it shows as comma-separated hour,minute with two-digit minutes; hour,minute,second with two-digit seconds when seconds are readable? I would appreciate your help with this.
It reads 4,56,09
